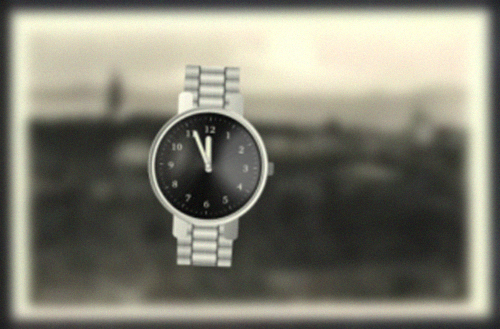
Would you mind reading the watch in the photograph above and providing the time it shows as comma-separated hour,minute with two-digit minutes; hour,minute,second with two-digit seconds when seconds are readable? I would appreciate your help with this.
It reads 11,56
